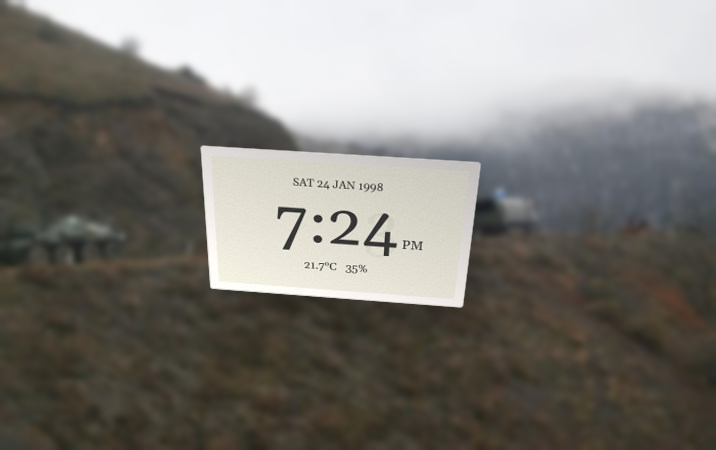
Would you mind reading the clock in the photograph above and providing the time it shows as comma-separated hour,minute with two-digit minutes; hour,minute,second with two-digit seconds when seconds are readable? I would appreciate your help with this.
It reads 7,24
